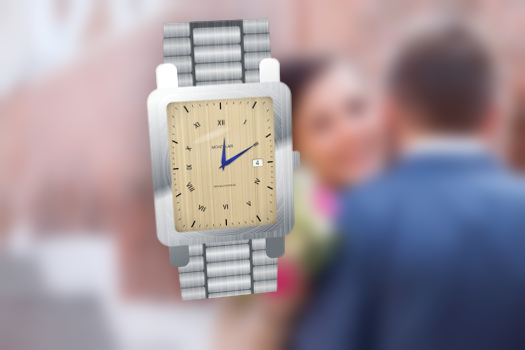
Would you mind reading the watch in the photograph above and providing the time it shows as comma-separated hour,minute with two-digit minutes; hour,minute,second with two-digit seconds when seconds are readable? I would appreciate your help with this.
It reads 12,10
